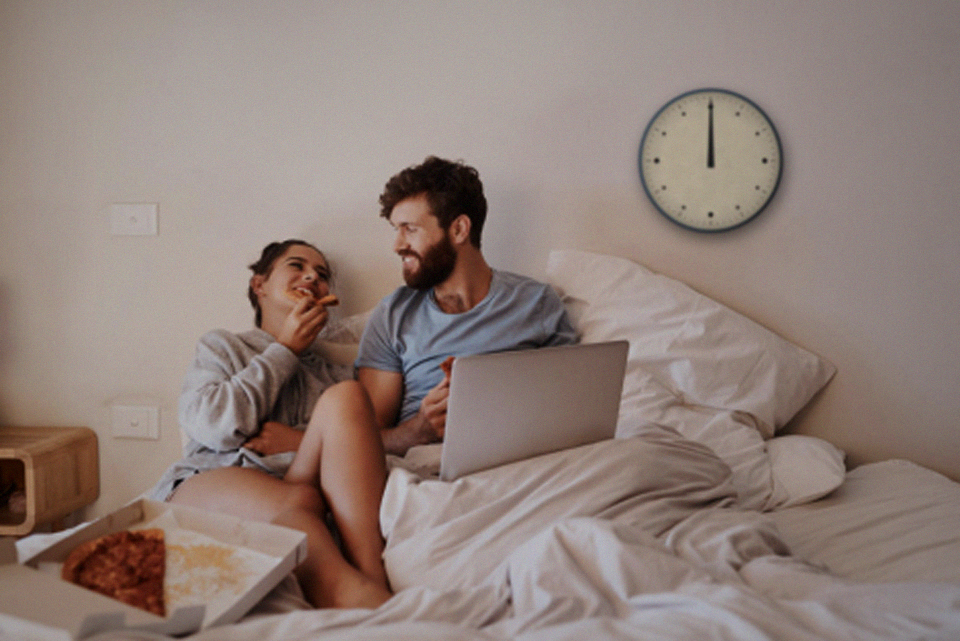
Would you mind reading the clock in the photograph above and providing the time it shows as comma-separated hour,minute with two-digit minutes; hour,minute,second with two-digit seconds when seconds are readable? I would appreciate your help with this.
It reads 12,00
